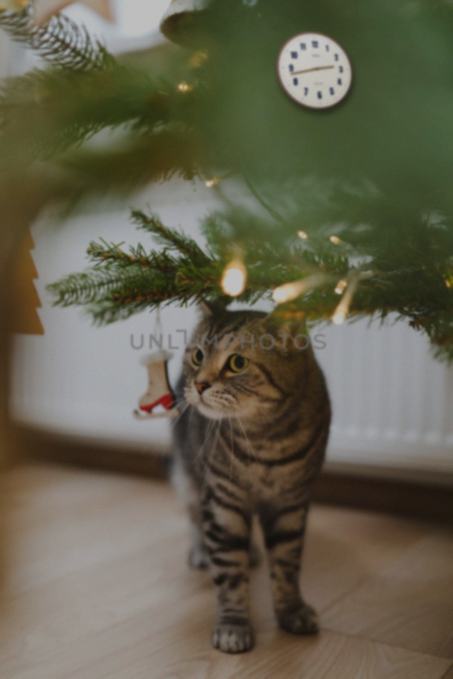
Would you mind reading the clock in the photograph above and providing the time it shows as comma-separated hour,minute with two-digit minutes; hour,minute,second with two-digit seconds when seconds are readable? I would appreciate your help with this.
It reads 2,43
